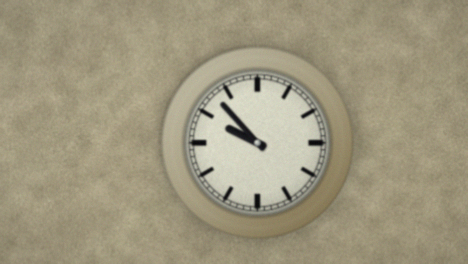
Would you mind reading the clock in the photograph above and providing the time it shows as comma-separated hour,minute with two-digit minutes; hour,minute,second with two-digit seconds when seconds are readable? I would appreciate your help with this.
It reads 9,53
